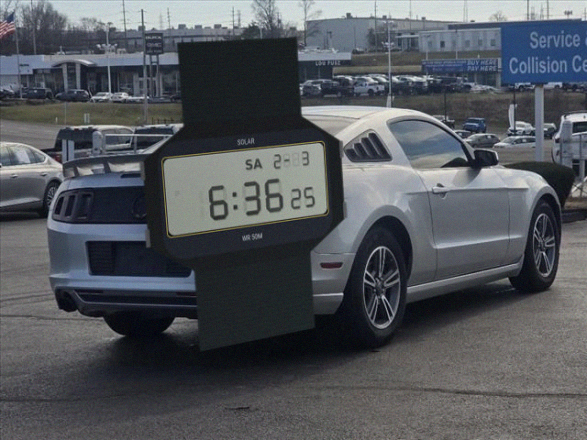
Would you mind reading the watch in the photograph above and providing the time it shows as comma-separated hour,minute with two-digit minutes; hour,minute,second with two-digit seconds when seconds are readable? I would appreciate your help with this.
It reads 6,36,25
